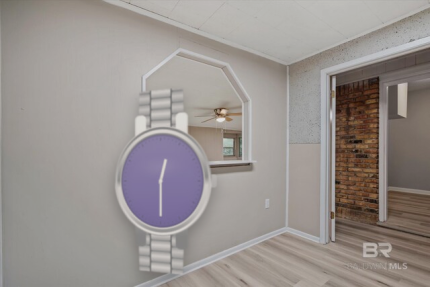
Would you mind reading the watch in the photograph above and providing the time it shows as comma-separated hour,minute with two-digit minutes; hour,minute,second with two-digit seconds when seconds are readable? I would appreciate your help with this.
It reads 12,30
